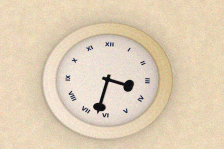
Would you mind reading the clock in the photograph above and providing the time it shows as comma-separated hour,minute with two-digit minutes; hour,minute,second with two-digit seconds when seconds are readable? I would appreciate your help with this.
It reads 3,32
